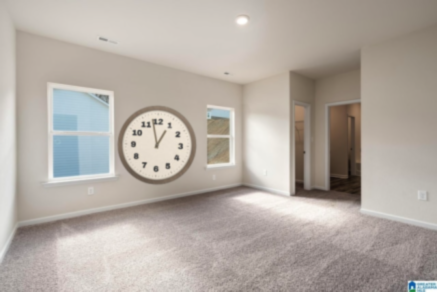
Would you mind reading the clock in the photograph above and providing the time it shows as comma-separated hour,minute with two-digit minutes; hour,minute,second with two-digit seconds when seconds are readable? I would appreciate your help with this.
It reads 12,58
